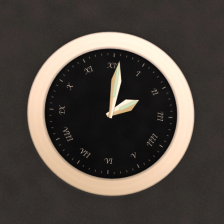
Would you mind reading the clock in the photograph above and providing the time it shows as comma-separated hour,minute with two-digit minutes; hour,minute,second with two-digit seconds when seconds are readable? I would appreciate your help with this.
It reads 2,01
